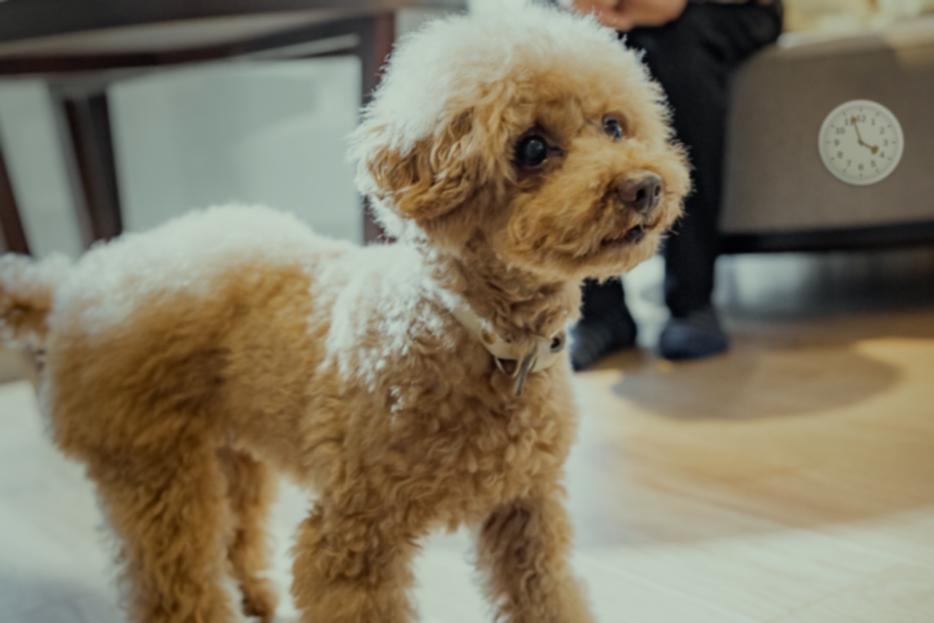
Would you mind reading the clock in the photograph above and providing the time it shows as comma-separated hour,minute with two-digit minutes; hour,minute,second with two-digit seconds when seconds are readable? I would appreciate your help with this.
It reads 3,57
